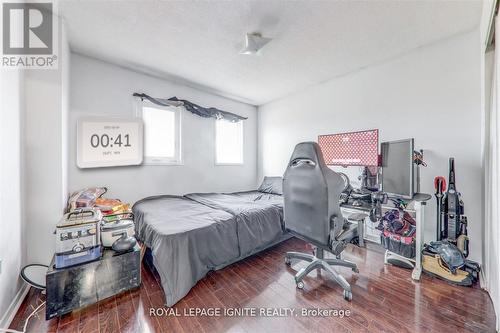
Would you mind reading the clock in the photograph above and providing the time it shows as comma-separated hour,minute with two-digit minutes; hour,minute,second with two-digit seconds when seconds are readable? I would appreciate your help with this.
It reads 0,41
